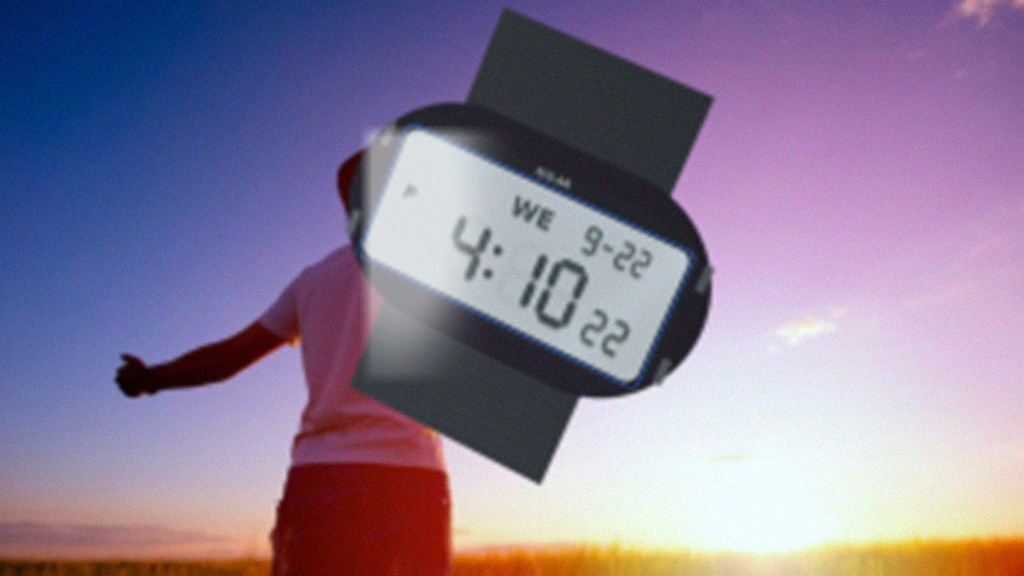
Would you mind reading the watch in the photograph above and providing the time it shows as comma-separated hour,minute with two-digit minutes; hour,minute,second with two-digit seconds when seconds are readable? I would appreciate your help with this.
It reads 4,10,22
